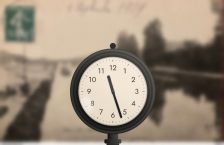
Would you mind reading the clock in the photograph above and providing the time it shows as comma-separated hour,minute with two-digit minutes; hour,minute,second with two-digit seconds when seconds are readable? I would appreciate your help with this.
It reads 11,27
